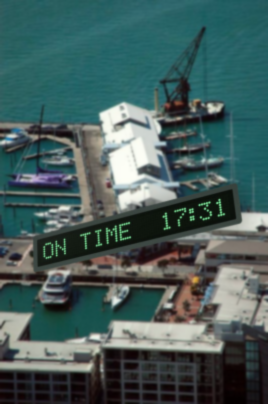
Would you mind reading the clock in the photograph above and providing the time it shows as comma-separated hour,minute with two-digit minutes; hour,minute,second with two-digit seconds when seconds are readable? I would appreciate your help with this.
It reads 17,31
